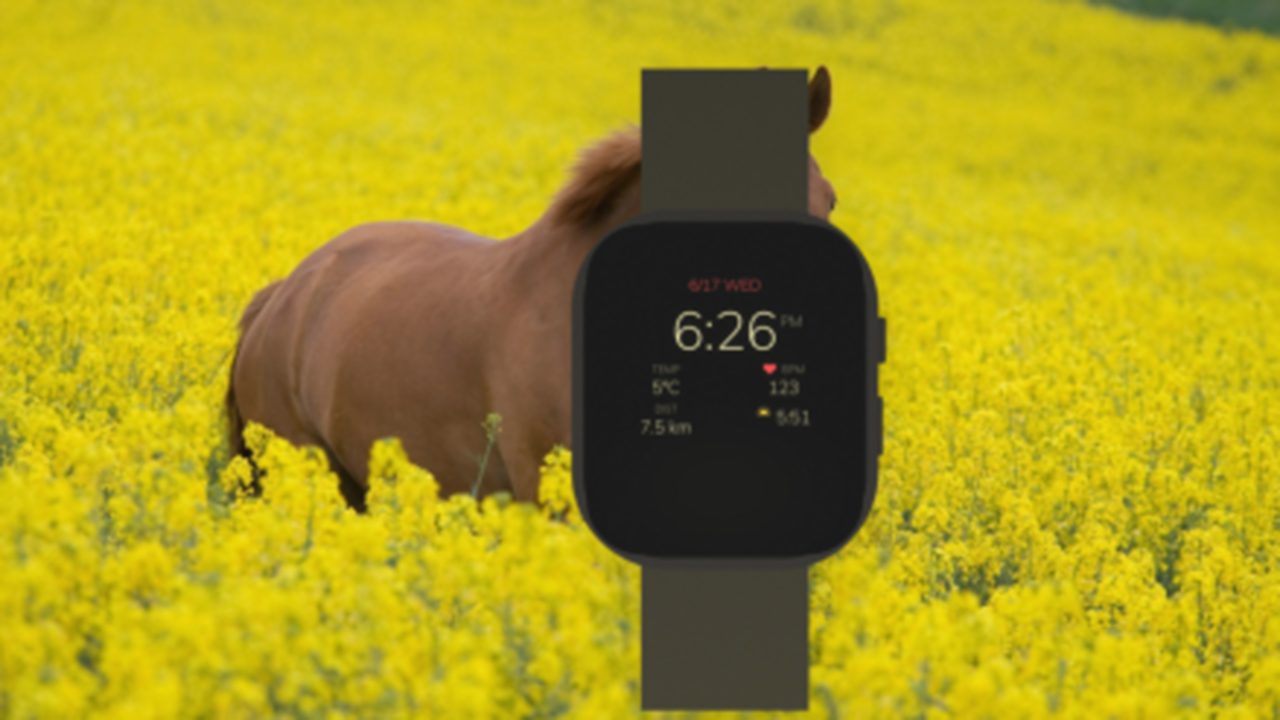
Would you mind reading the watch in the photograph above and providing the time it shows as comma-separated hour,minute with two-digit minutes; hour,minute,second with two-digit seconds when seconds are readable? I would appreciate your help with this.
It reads 6,26
